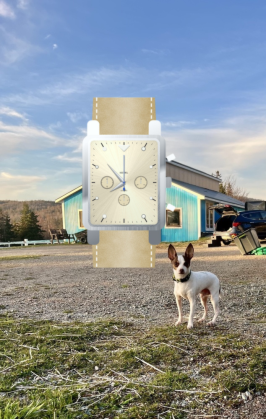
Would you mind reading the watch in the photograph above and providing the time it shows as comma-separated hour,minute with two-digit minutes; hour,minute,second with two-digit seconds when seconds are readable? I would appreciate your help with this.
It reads 7,53
